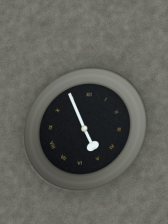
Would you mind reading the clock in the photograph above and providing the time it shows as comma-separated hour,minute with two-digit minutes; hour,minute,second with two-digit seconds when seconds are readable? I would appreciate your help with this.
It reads 4,55
